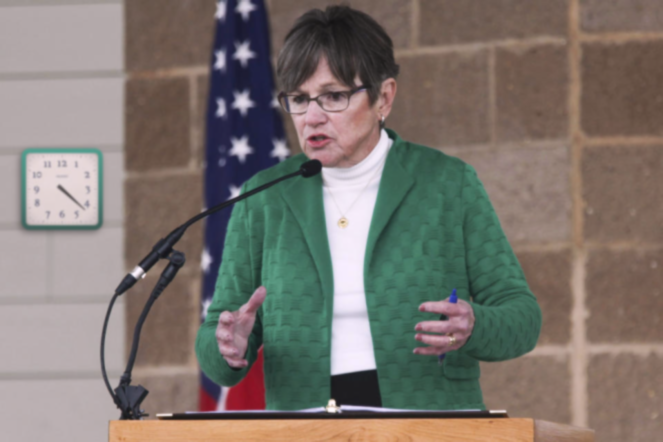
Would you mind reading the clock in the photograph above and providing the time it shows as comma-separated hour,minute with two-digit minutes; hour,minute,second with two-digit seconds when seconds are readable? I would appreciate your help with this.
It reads 4,22
